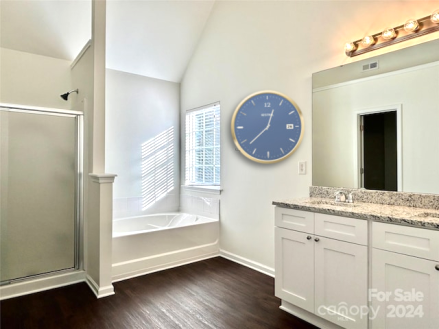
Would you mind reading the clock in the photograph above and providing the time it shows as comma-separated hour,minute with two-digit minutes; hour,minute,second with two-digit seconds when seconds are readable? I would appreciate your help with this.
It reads 12,38
